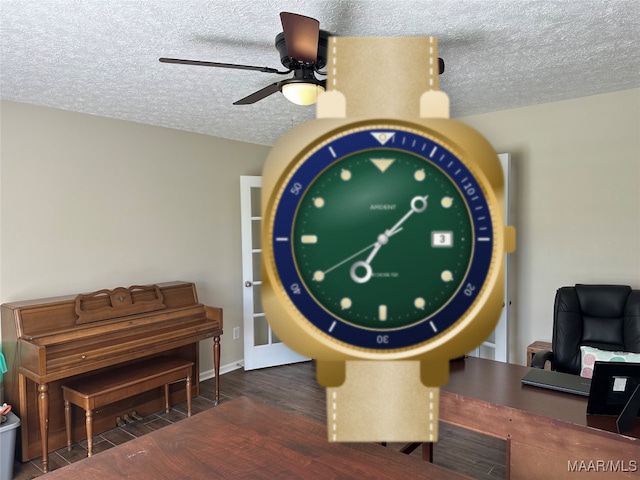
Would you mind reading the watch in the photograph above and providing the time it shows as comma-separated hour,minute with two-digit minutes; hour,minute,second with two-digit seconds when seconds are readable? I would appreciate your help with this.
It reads 7,07,40
